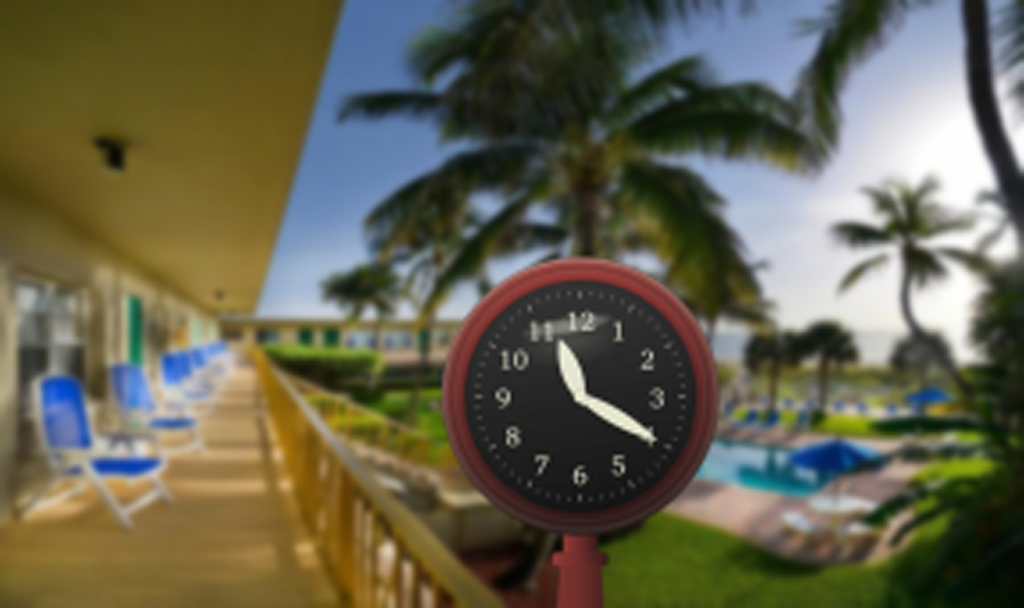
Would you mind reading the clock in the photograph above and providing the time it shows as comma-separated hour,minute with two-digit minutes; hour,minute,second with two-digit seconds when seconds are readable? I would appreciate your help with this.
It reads 11,20
